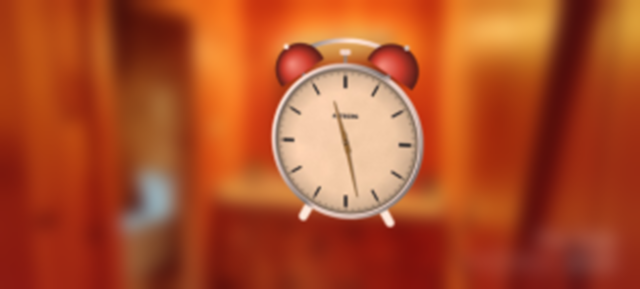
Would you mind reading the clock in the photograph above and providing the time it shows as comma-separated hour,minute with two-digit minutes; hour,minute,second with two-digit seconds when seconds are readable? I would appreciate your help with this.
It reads 11,28
